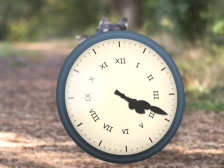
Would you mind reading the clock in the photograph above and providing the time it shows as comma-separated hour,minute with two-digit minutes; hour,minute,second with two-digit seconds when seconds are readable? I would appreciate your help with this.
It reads 4,19
